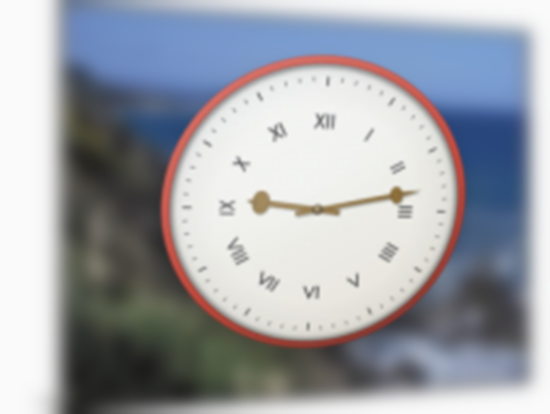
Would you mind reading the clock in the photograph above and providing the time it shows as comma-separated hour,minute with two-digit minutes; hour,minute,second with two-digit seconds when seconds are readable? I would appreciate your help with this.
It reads 9,13
